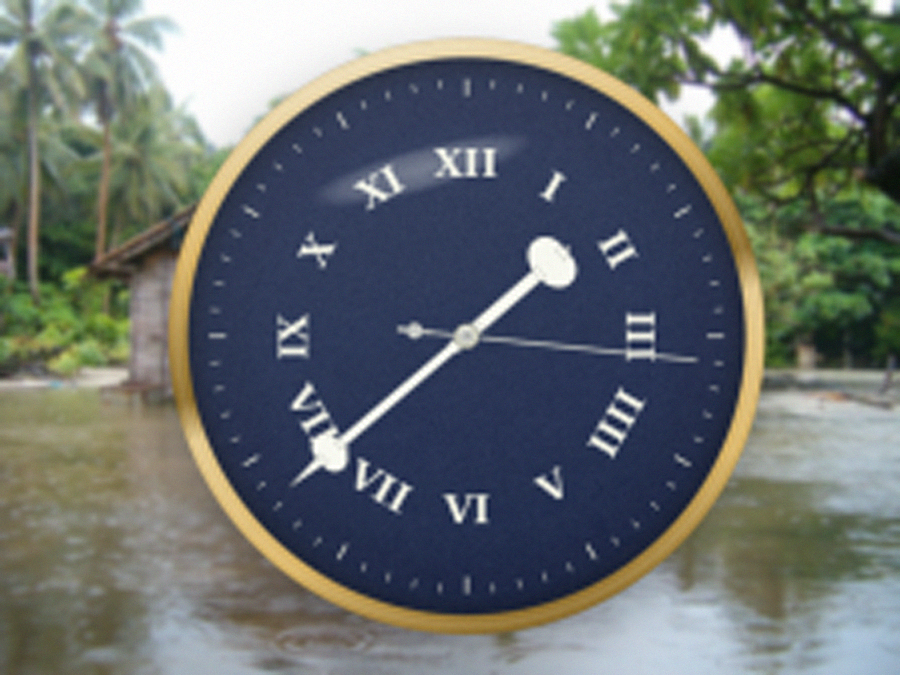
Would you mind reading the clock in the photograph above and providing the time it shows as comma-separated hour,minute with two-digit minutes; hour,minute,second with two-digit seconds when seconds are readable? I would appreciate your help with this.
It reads 1,38,16
